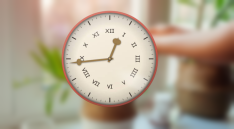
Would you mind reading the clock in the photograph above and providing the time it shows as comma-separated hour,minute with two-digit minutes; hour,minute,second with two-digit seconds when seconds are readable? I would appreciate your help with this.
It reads 12,44
